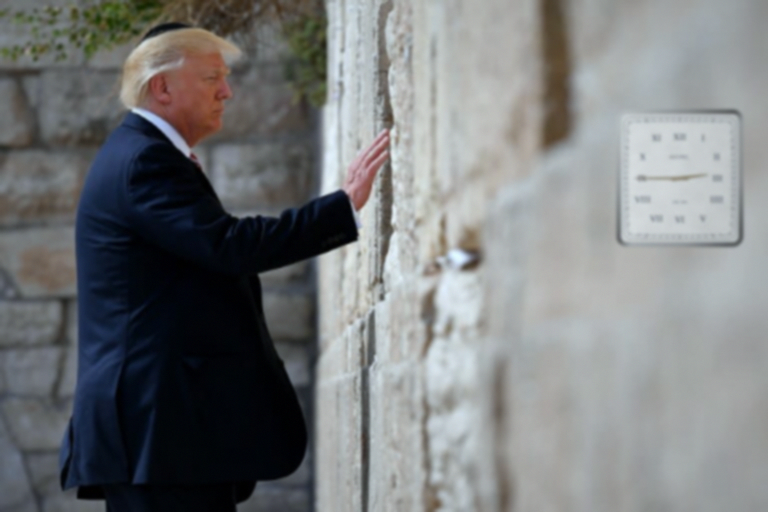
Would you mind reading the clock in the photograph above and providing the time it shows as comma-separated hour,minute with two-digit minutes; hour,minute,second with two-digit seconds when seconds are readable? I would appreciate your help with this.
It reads 2,45
